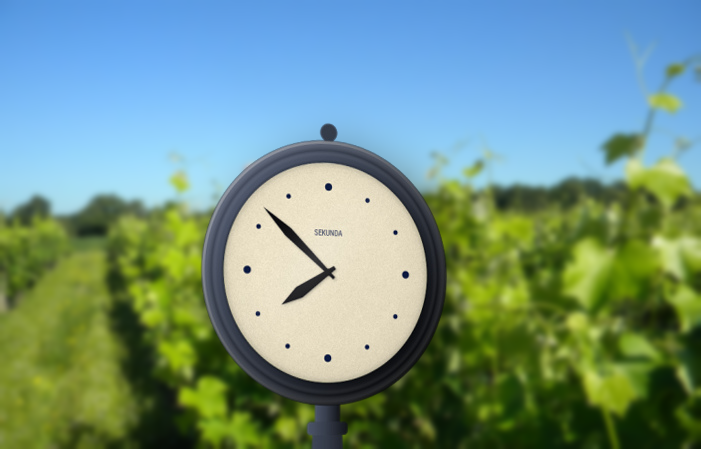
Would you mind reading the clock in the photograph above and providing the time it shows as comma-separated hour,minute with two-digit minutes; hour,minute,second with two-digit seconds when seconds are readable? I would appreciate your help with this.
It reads 7,52
